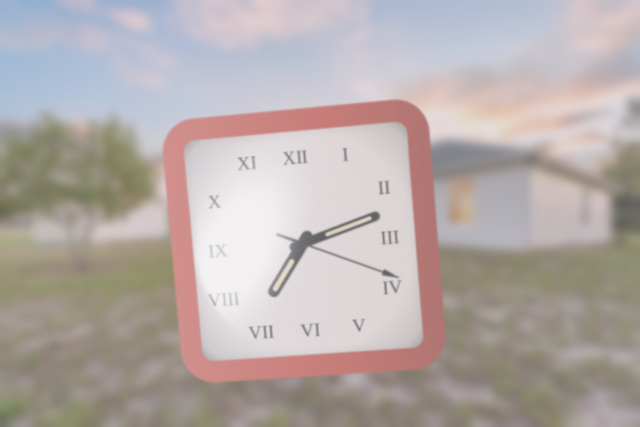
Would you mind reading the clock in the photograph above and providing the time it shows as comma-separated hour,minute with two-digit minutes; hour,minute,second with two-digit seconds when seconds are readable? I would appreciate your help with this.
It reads 7,12,19
